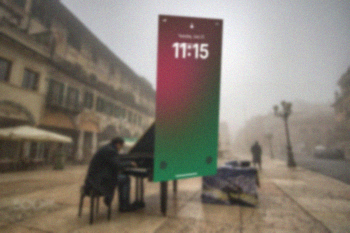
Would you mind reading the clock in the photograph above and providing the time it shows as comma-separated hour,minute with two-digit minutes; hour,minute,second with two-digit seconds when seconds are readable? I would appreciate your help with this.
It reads 11,15
